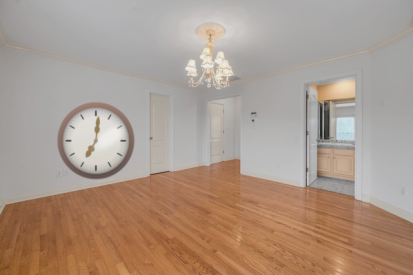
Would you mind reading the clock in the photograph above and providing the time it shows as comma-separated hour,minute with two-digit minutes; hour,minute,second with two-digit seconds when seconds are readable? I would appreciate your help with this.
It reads 7,01
